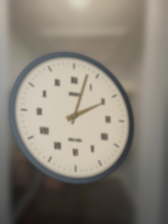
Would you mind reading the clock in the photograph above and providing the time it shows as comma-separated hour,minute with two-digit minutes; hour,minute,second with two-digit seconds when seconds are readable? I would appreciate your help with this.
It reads 2,03
